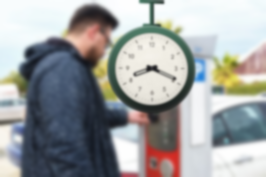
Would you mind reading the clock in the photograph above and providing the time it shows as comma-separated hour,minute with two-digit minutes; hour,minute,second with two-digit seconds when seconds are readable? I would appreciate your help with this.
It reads 8,19
